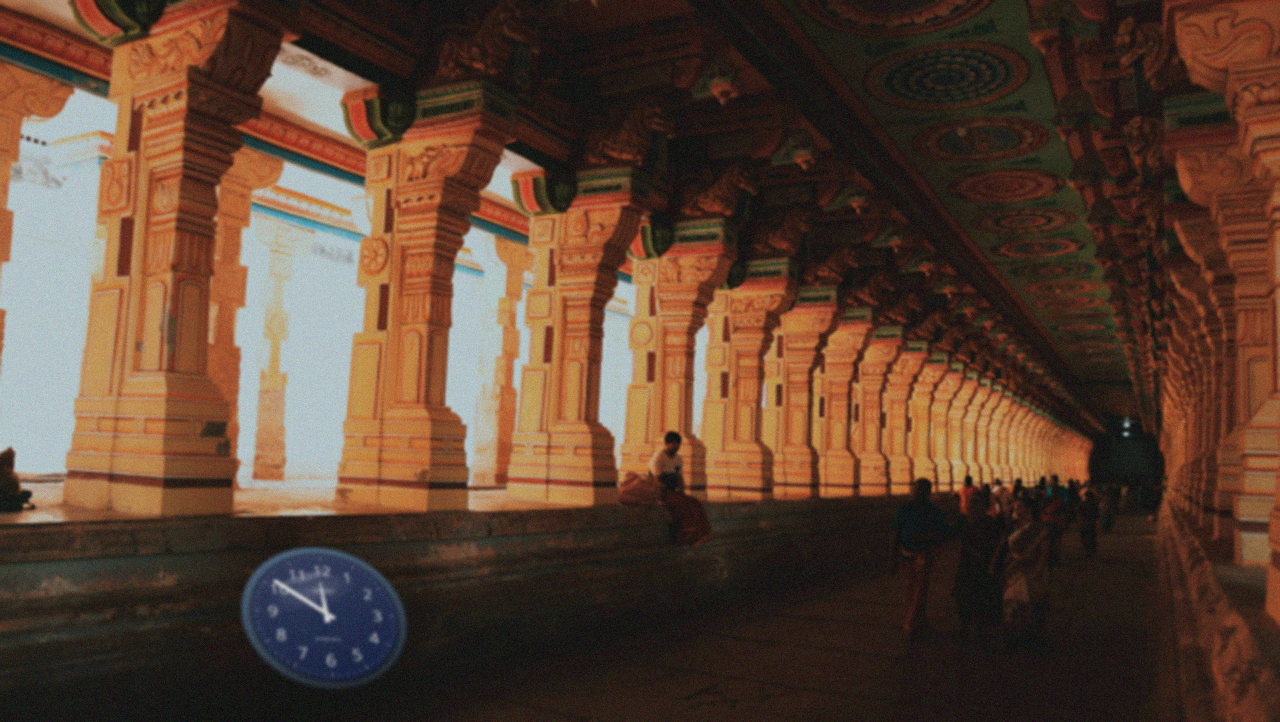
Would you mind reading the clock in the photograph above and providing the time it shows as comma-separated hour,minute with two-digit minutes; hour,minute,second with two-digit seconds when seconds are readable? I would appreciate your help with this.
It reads 11,51
